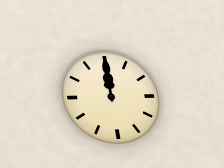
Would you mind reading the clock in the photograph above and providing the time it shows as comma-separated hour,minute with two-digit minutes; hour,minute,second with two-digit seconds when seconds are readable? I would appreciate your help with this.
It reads 12,00
